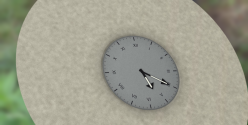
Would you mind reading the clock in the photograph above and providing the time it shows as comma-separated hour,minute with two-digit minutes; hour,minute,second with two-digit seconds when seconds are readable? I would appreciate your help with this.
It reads 5,20
